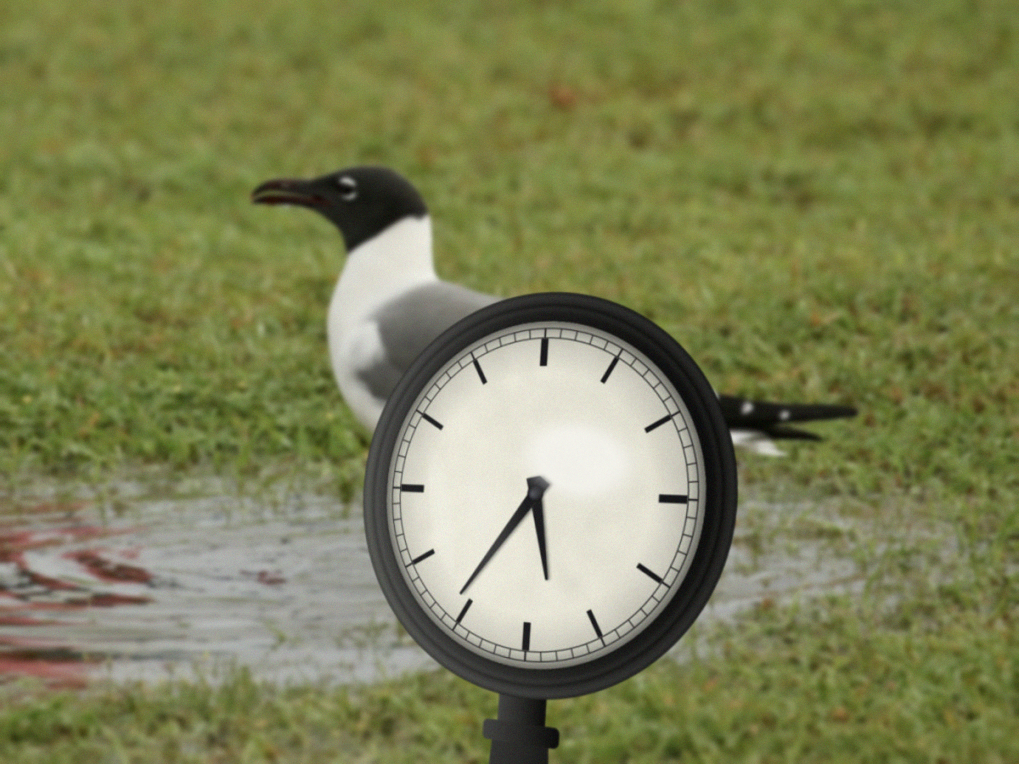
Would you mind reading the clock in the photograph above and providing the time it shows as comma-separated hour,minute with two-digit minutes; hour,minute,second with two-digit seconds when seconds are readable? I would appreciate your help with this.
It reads 5,36
